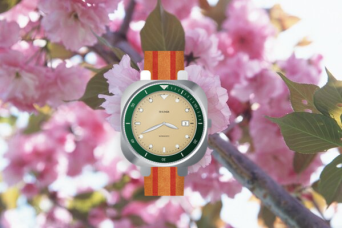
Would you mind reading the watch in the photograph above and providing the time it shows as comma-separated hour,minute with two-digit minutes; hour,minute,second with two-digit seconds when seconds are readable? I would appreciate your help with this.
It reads 3,41
